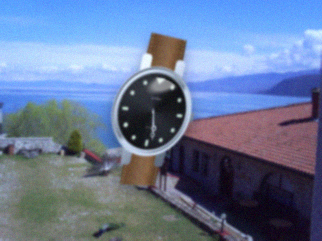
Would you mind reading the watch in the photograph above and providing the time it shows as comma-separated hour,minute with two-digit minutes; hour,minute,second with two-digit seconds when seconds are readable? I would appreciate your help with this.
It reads 5,28
